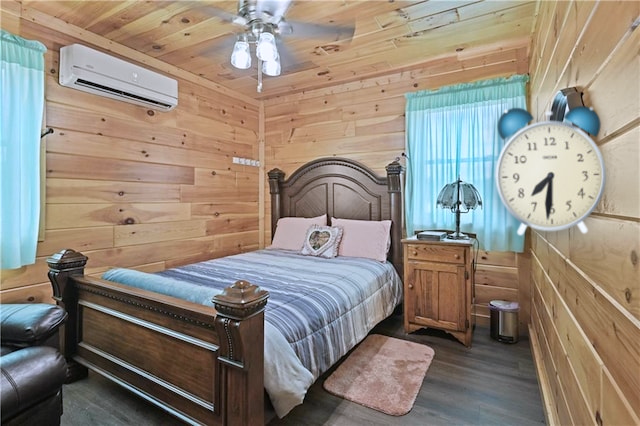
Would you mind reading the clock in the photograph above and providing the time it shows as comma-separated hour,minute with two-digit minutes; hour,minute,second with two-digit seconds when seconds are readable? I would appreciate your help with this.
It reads 7,31
